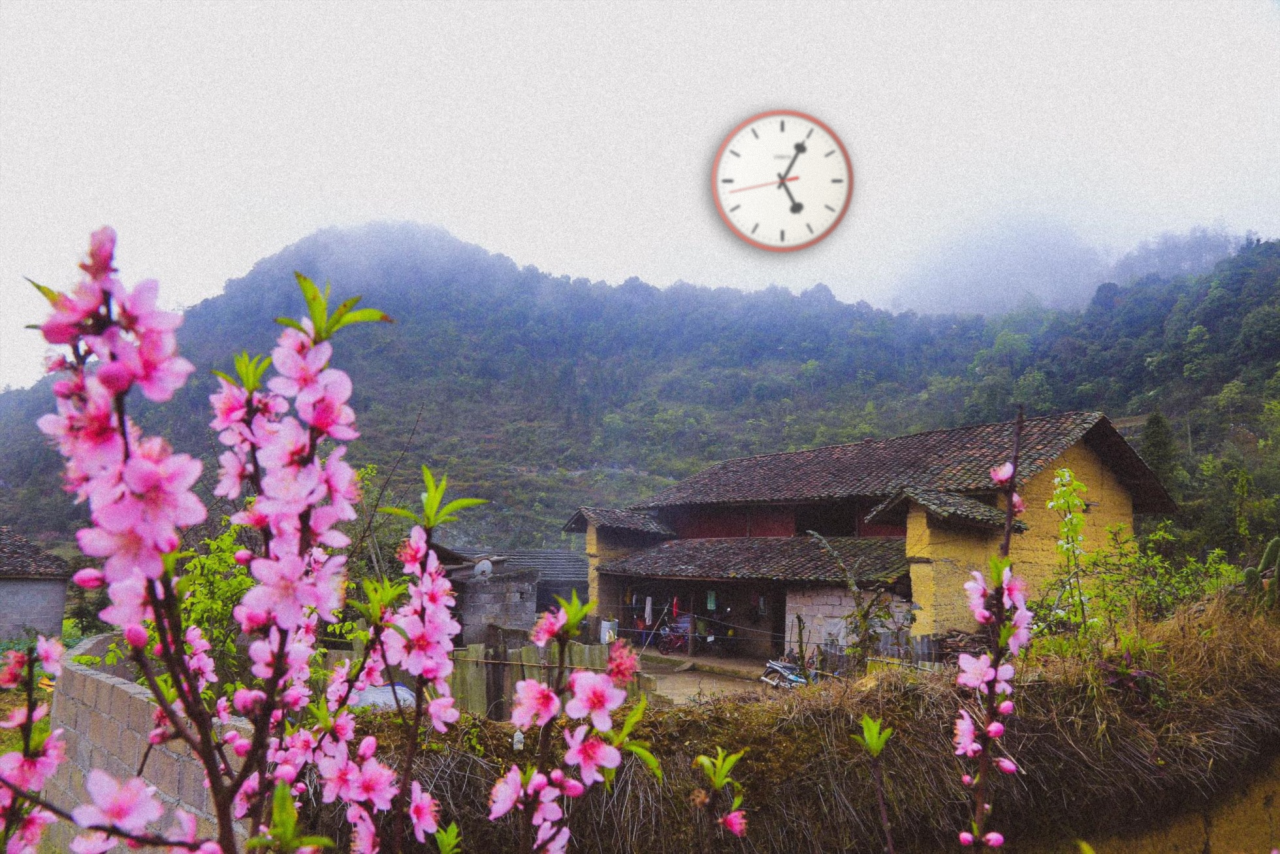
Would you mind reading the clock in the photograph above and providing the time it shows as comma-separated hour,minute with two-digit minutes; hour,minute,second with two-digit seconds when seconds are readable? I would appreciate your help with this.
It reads 5,04,43
